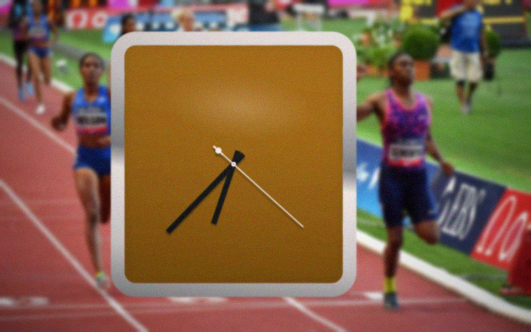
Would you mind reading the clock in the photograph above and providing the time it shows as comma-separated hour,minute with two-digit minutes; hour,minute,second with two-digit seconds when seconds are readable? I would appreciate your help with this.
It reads 6,37,22
